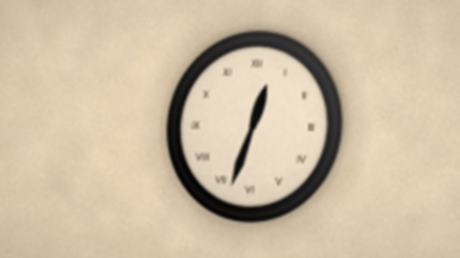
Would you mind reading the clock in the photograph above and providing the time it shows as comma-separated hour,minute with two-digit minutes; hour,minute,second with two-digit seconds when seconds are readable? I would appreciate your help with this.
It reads 12,33
